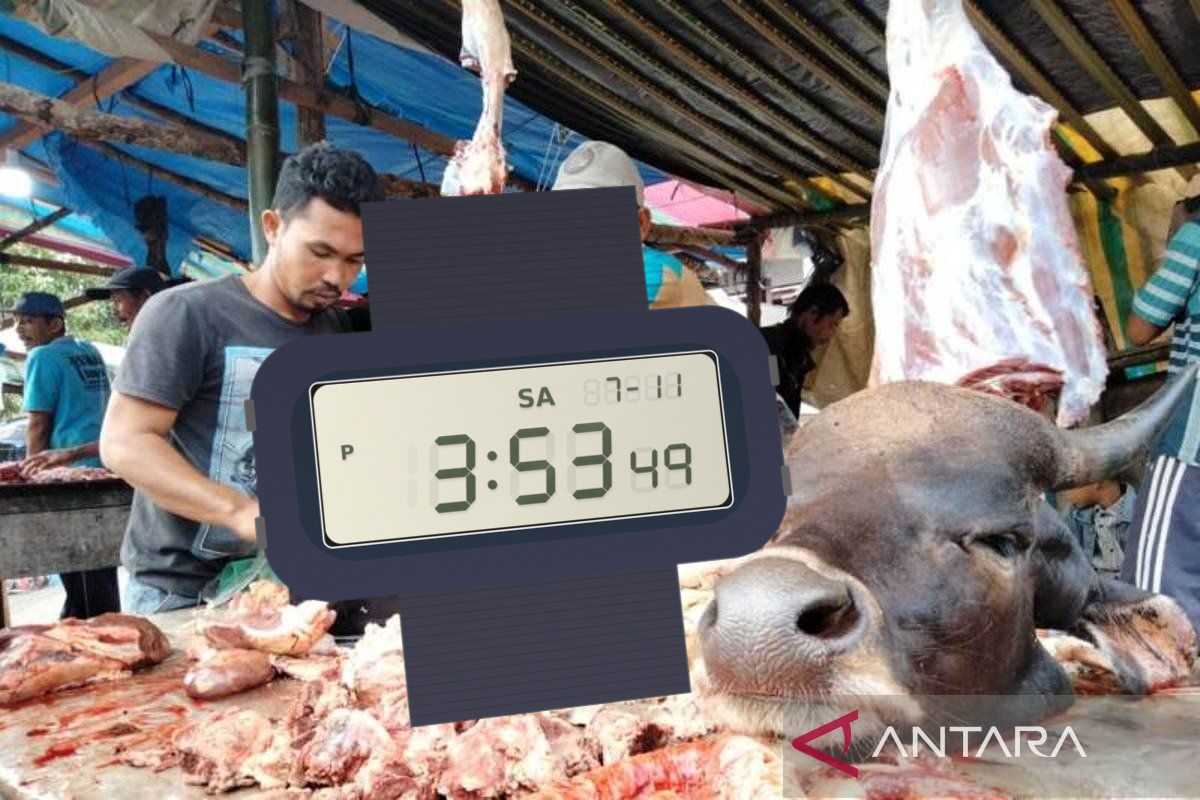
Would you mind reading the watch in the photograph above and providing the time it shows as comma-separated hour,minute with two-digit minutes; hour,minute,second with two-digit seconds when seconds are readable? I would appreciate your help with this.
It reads 3,53,49
